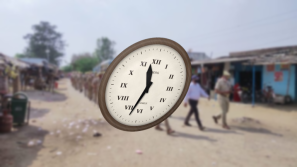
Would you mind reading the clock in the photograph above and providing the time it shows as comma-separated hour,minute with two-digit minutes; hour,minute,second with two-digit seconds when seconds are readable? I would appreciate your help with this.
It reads 11,33
